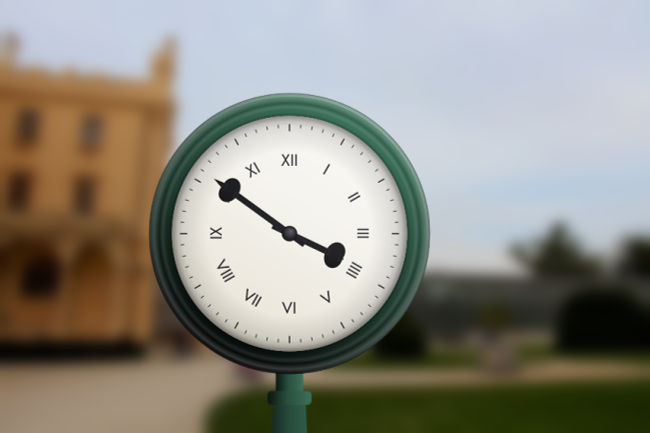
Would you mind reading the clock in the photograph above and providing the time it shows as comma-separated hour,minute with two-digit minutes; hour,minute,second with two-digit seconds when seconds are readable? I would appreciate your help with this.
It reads 3,51
